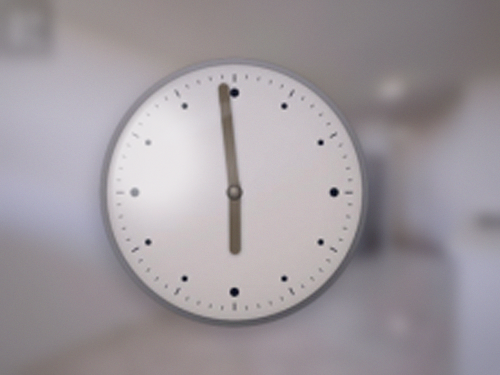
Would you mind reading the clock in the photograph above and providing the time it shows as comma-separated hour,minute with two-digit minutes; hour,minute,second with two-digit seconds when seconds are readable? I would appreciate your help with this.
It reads 5,59
